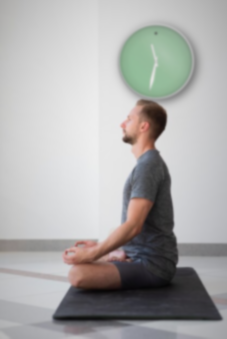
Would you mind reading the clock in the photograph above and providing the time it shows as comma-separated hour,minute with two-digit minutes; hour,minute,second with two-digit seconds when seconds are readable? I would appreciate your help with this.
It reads 11,32
